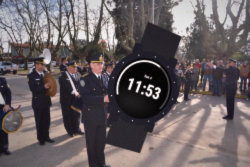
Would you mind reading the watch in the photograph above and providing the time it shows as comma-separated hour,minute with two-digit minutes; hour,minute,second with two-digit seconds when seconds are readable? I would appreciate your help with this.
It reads 11,53
